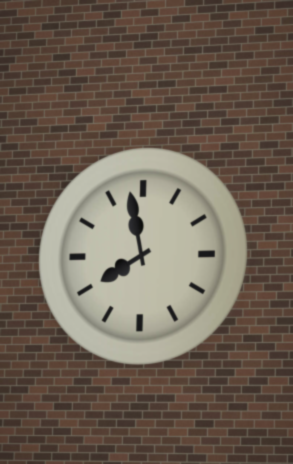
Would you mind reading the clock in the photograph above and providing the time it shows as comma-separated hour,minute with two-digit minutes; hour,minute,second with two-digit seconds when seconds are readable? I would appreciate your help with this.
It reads 7,58
